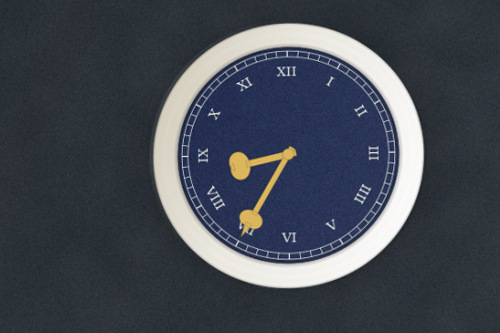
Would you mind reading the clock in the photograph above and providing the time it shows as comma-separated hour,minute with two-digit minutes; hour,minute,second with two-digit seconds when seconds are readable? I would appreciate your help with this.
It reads 8,35
